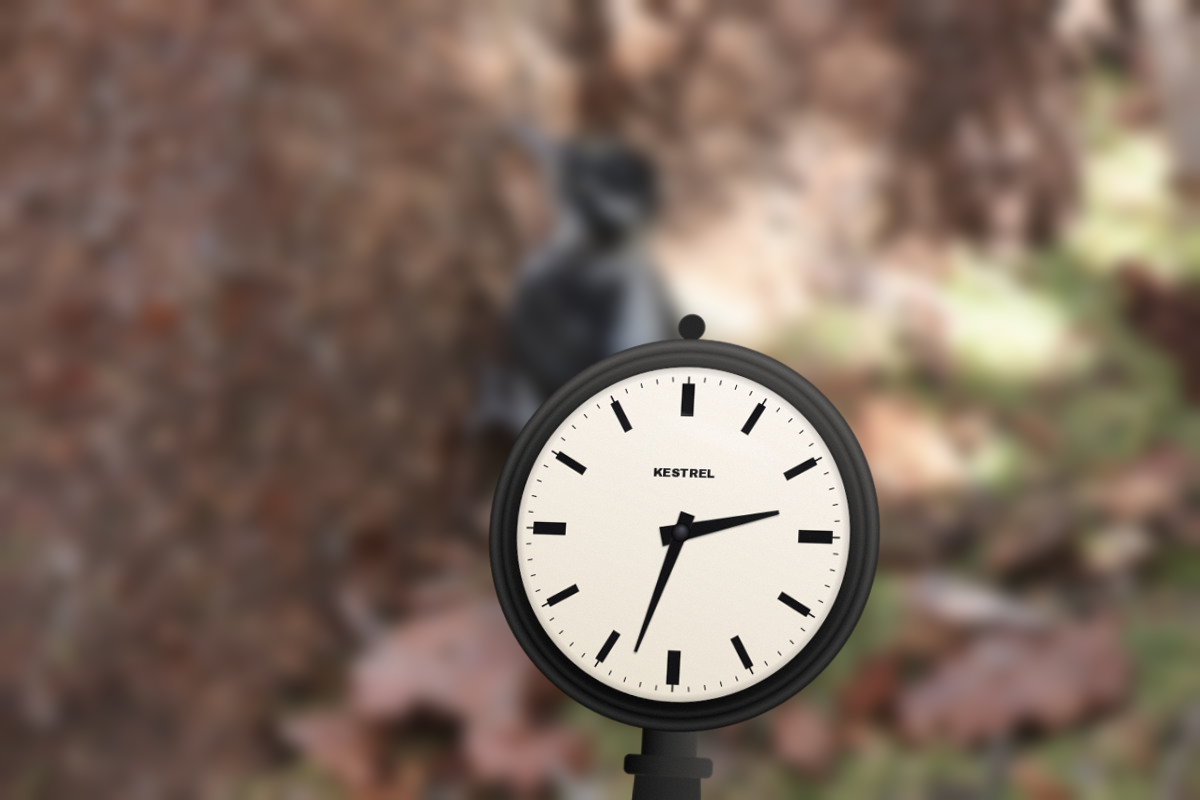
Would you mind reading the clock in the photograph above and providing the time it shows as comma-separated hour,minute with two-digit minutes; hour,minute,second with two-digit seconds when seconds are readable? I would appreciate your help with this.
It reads 2,33
